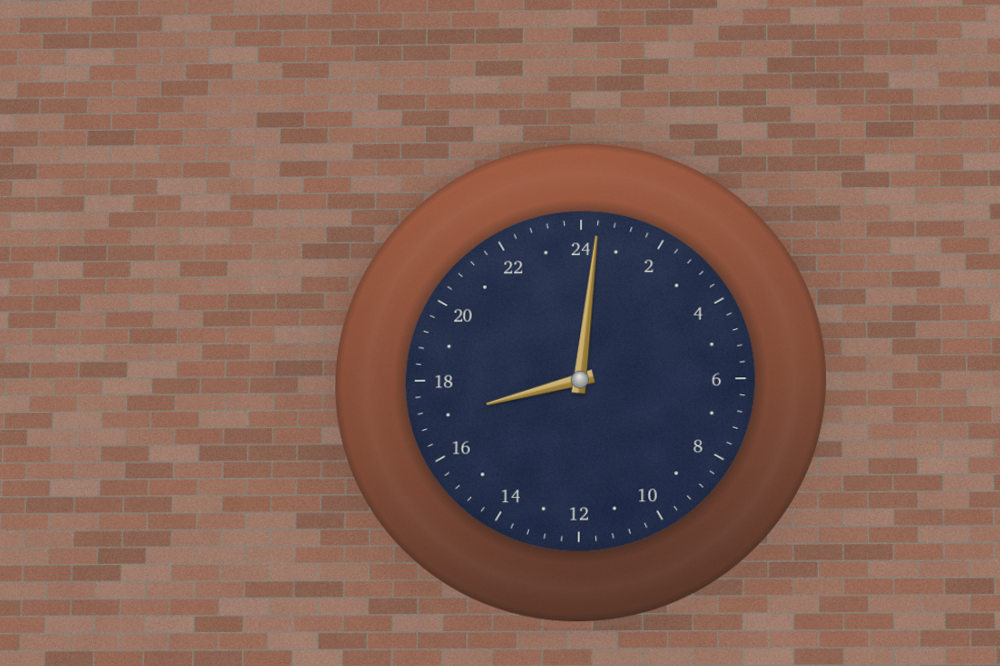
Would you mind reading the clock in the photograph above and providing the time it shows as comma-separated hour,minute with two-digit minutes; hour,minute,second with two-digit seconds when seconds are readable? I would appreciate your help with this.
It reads 17,01
